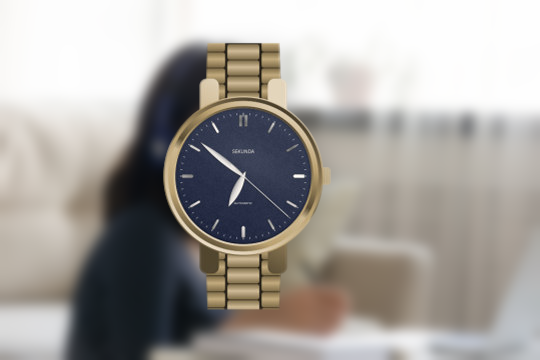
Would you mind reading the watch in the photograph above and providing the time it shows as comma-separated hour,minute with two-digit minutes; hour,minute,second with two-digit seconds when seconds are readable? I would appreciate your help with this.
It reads 6,51,22
